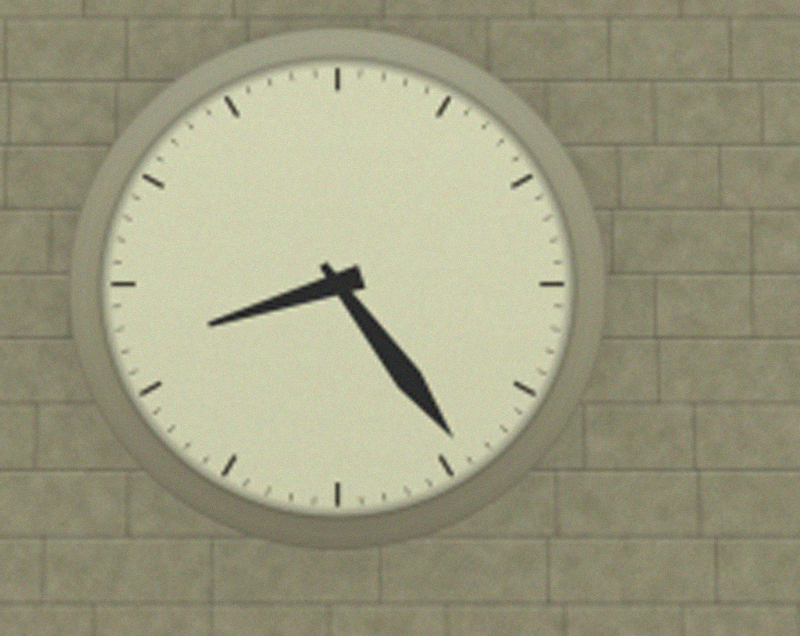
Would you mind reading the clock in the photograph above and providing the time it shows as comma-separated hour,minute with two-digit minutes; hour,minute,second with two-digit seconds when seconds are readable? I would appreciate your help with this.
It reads 8,24
